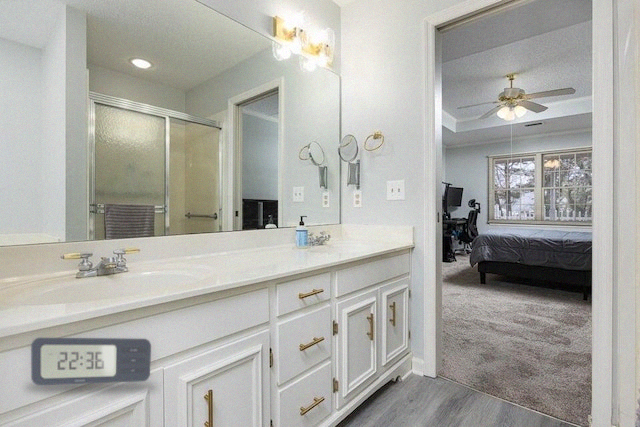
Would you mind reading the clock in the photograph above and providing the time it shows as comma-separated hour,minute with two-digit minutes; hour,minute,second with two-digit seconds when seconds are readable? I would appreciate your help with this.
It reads 22,36
